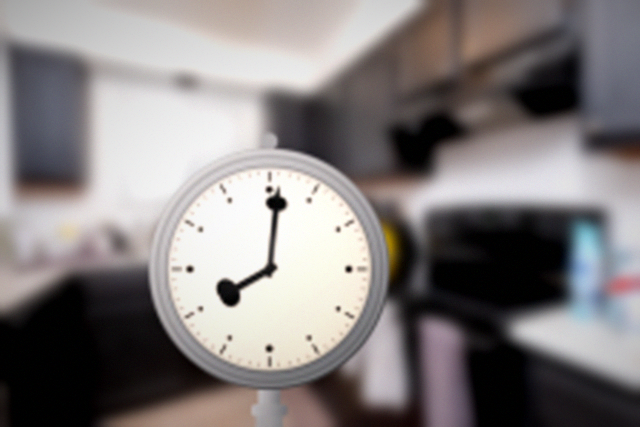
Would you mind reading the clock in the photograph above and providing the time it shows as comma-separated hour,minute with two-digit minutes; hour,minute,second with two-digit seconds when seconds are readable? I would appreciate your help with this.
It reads 8,01
